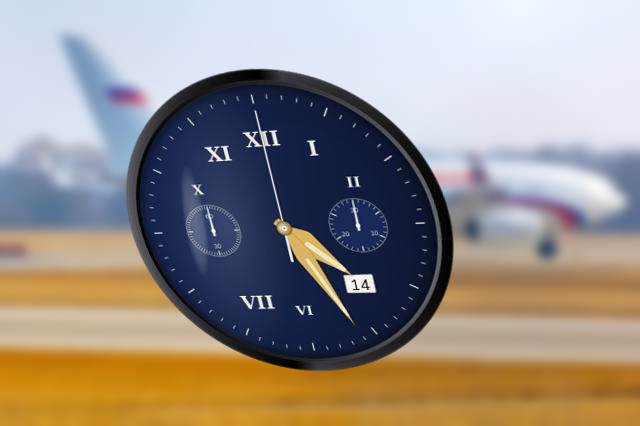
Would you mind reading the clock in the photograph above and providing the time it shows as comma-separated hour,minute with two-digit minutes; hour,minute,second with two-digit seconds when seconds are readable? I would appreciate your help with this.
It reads 4,26
